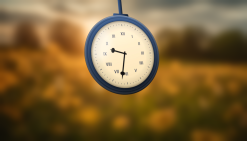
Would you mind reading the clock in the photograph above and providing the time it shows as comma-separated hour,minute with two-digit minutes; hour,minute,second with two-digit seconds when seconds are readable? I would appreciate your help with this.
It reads 9,32
